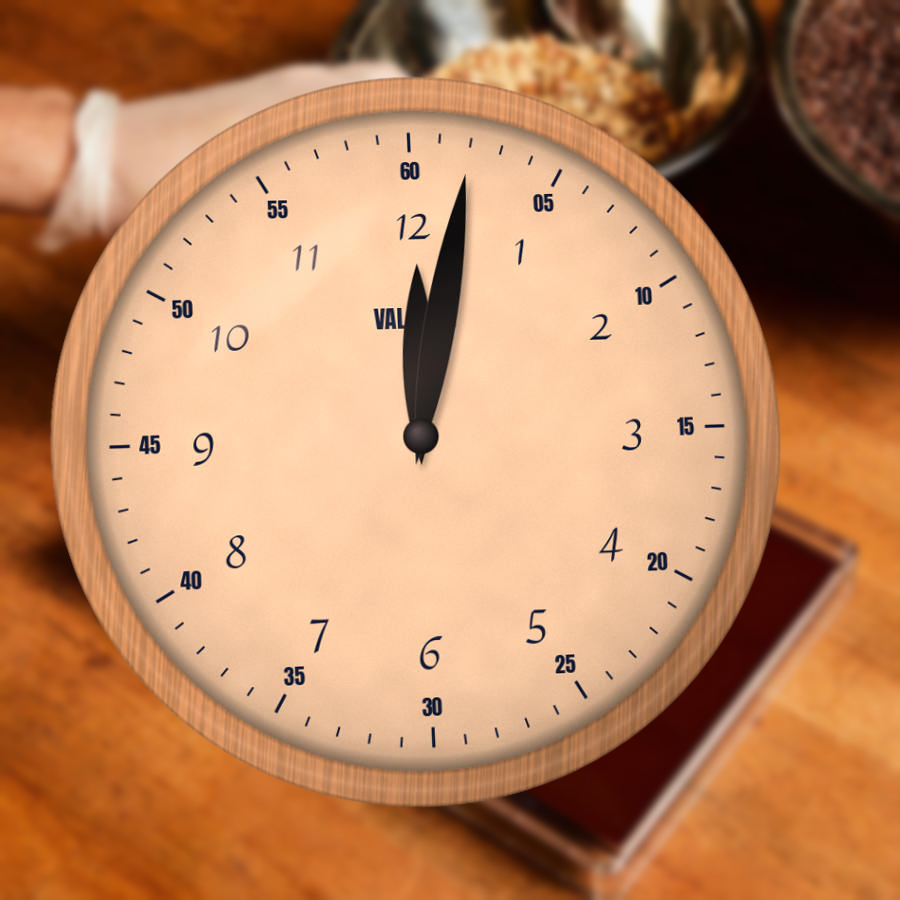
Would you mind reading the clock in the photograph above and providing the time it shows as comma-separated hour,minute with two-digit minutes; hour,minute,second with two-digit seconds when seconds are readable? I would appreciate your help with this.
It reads 12,02
